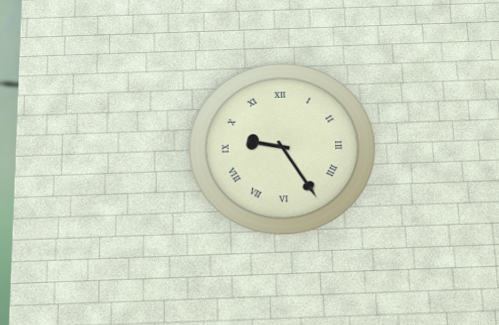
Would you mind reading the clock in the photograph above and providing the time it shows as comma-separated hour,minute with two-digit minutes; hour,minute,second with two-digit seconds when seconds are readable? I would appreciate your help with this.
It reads 9,25
